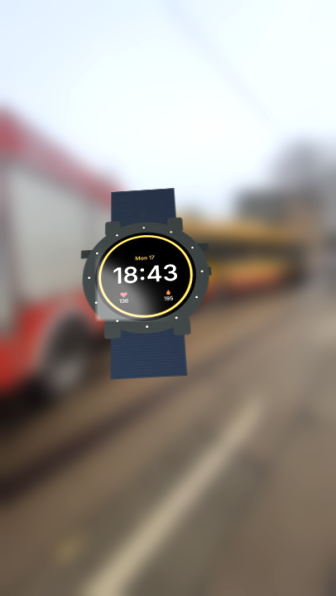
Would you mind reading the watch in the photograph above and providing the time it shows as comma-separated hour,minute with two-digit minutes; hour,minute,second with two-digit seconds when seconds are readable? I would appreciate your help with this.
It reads 18,43
